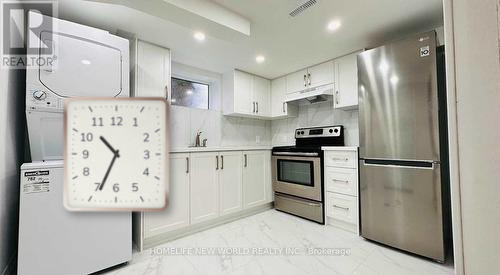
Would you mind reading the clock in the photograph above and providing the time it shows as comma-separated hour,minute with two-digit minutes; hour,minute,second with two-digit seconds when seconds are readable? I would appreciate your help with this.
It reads 10,34
